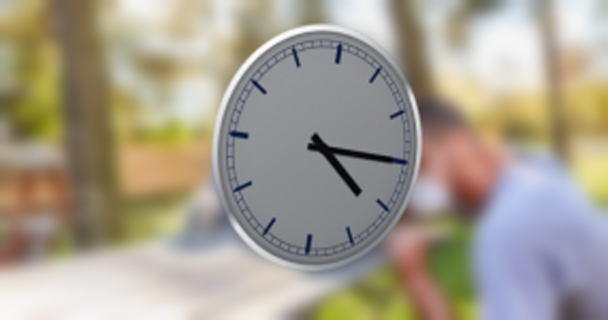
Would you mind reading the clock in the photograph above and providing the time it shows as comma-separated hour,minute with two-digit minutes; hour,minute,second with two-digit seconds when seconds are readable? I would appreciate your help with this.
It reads 4,15
